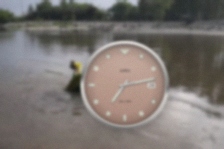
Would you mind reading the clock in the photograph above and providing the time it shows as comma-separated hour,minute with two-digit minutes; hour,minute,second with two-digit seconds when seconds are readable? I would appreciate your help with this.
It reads 7,13
